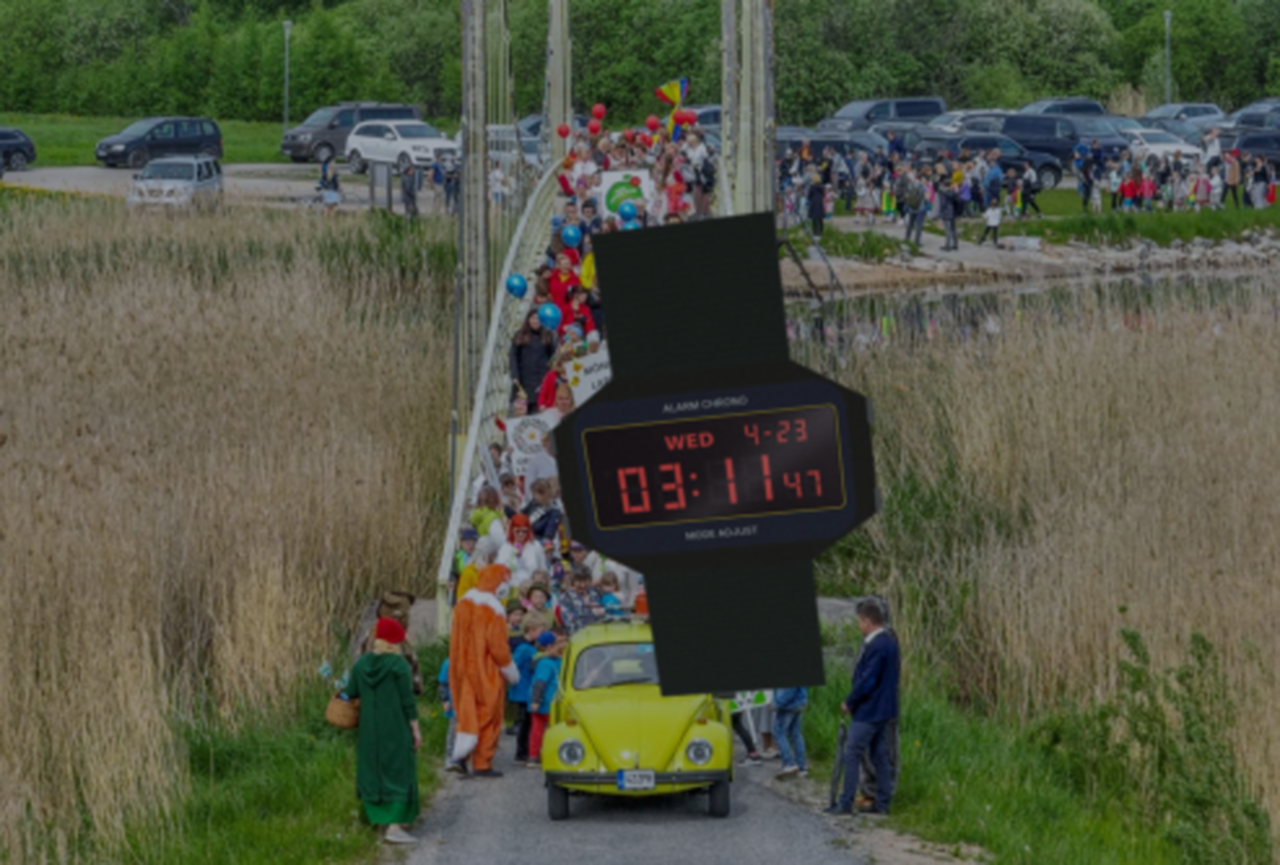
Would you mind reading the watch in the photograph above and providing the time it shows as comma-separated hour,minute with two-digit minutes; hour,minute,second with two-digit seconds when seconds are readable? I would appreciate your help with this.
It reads 3,11,47
